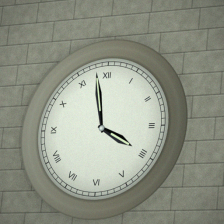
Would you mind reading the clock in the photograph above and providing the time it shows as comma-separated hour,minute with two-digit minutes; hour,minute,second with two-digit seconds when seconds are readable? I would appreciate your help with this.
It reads 3,58
